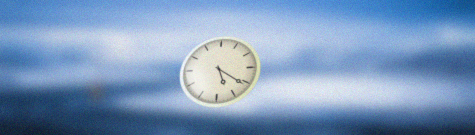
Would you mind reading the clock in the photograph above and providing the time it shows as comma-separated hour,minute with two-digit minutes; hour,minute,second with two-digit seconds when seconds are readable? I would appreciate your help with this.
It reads 5,21
